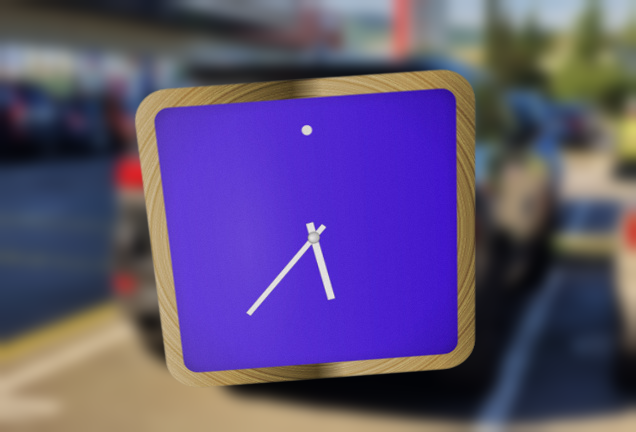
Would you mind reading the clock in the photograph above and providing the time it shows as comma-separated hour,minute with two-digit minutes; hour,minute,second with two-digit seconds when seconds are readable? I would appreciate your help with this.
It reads 5,37
